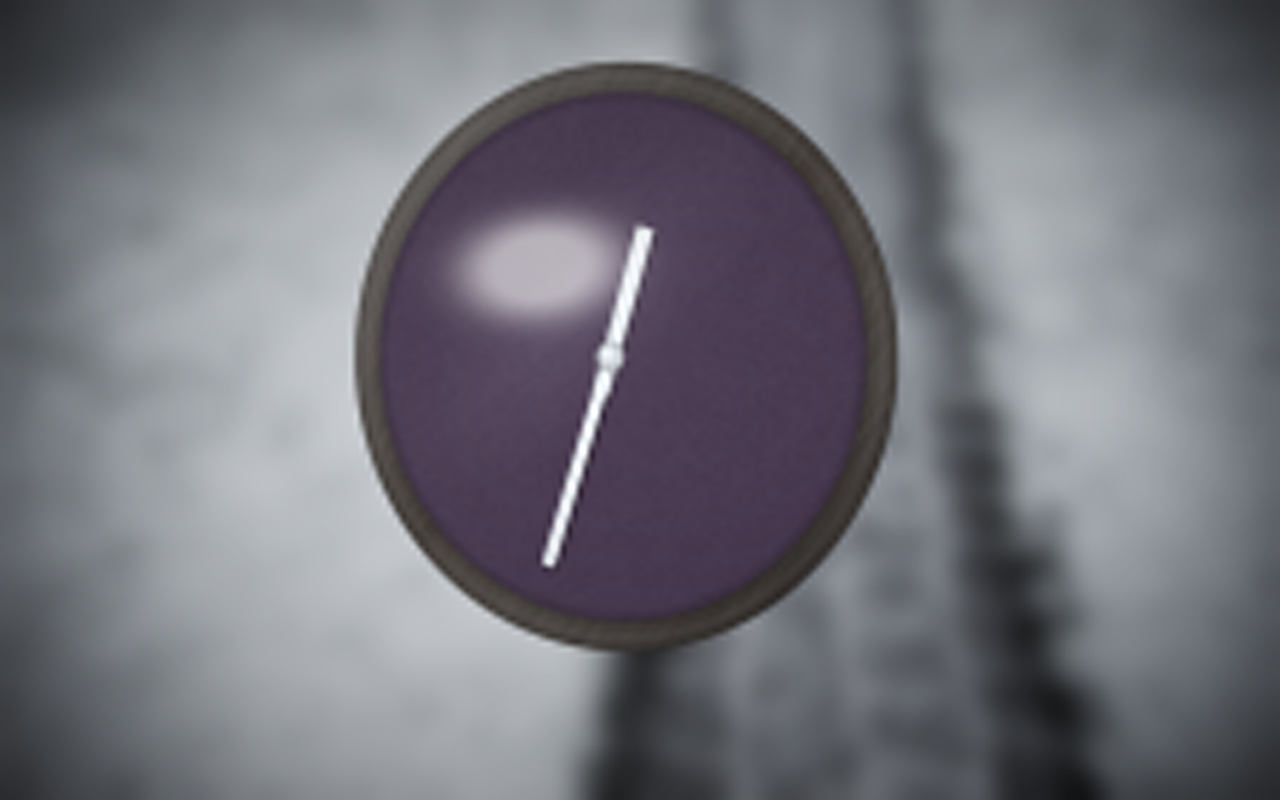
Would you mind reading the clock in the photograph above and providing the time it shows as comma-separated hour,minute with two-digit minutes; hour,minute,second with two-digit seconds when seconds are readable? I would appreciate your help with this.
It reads 12,33
